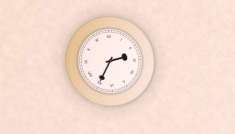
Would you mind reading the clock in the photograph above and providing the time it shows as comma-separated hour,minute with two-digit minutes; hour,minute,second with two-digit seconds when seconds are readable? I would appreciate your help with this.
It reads 2,35
